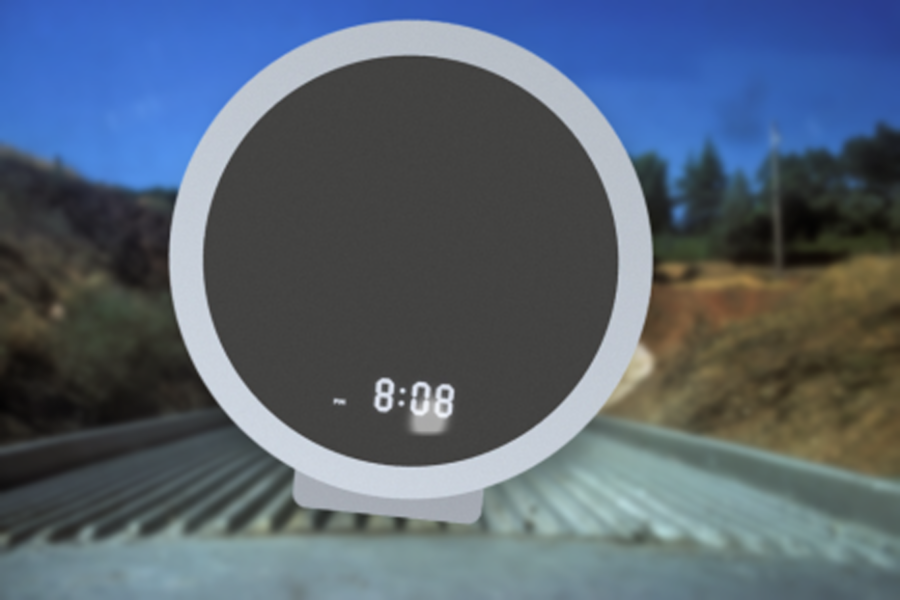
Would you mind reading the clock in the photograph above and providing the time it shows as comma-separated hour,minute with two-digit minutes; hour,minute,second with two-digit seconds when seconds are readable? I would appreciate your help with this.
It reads 8,08
